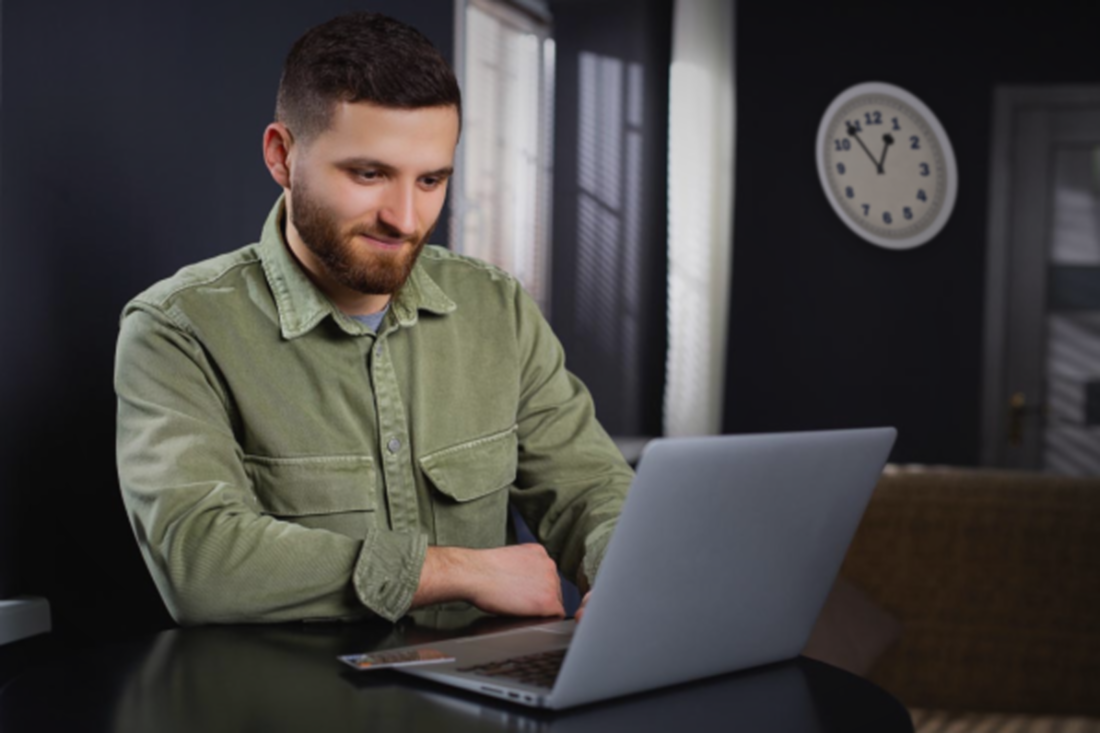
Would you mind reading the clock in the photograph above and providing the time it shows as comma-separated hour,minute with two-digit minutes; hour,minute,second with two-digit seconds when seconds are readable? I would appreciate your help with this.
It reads 12,54
